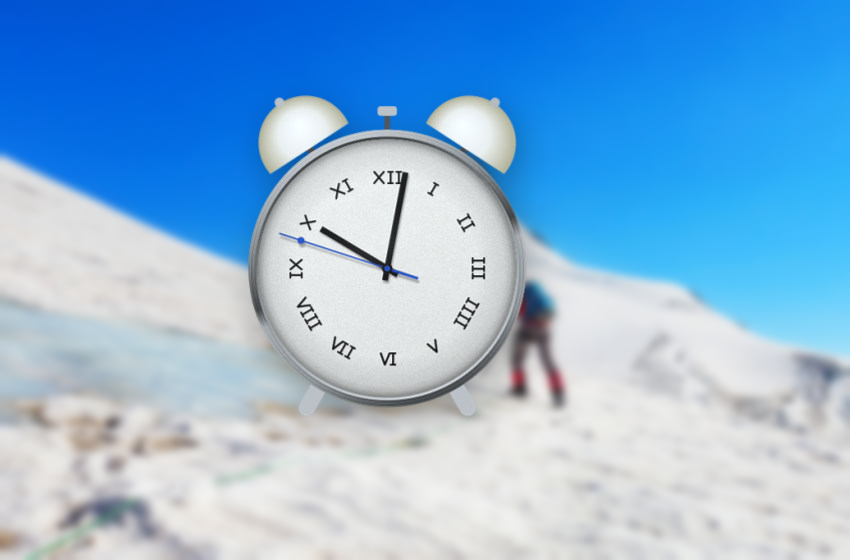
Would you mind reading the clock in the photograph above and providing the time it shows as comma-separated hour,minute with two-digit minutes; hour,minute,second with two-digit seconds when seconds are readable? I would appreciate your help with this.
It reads 10,01,48
